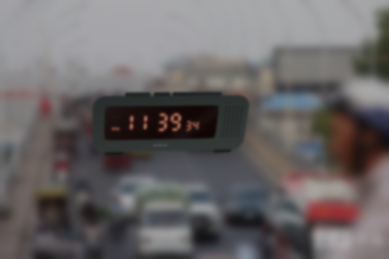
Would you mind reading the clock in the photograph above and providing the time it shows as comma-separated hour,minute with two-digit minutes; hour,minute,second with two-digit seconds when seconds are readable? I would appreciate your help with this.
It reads 11,39
